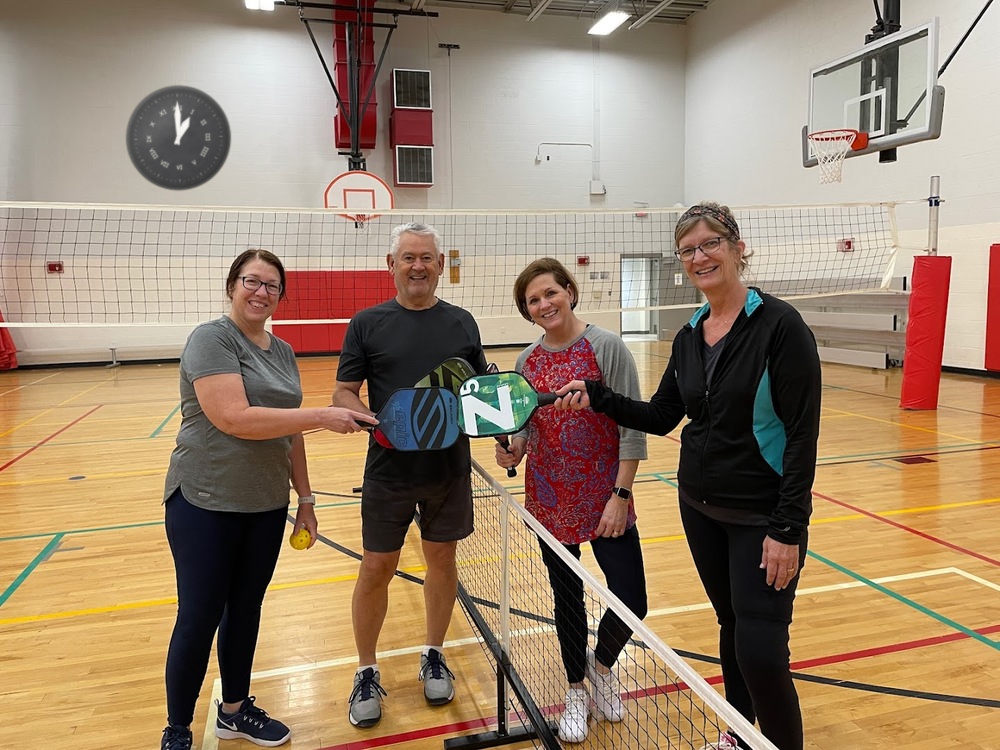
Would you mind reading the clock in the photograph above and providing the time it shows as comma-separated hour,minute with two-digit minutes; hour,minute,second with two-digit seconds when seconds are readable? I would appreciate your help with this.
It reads 1,00
